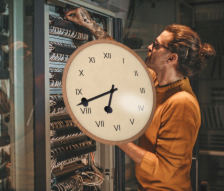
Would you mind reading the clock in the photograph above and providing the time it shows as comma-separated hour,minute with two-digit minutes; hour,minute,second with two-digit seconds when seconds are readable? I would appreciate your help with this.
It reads 6,42
